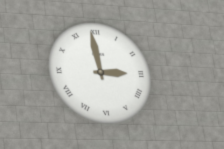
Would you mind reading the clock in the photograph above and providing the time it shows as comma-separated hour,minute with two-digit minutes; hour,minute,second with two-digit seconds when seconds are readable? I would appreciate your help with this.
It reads 2,59
